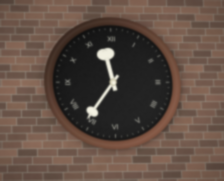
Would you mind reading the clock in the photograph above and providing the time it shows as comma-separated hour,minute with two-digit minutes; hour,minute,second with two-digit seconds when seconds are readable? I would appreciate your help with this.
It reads 11,36
